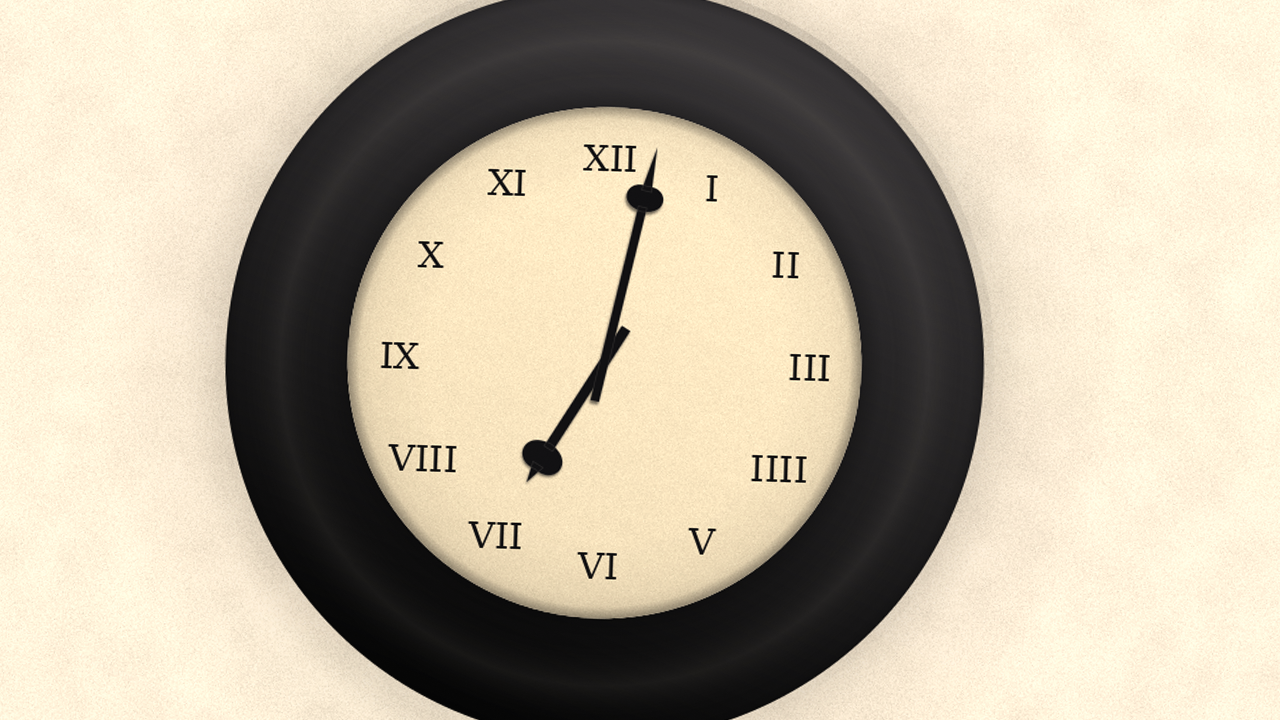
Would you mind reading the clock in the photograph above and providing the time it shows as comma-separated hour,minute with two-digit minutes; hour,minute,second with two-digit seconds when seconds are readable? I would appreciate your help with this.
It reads 7,02
